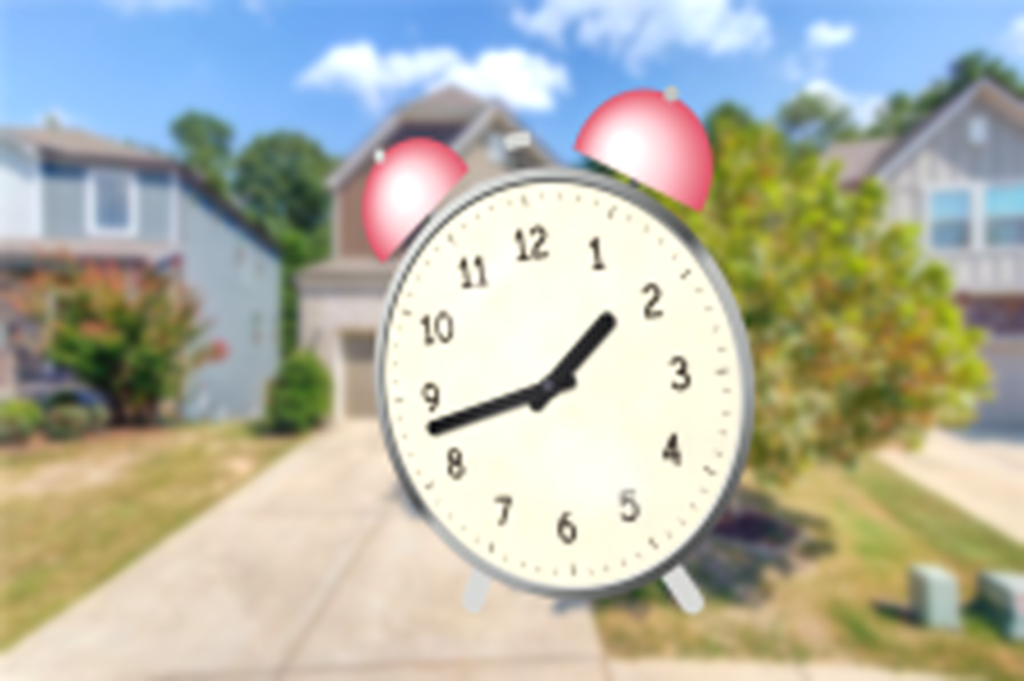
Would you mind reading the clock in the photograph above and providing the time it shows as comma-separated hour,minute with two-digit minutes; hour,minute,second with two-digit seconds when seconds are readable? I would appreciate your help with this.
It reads 1,43
